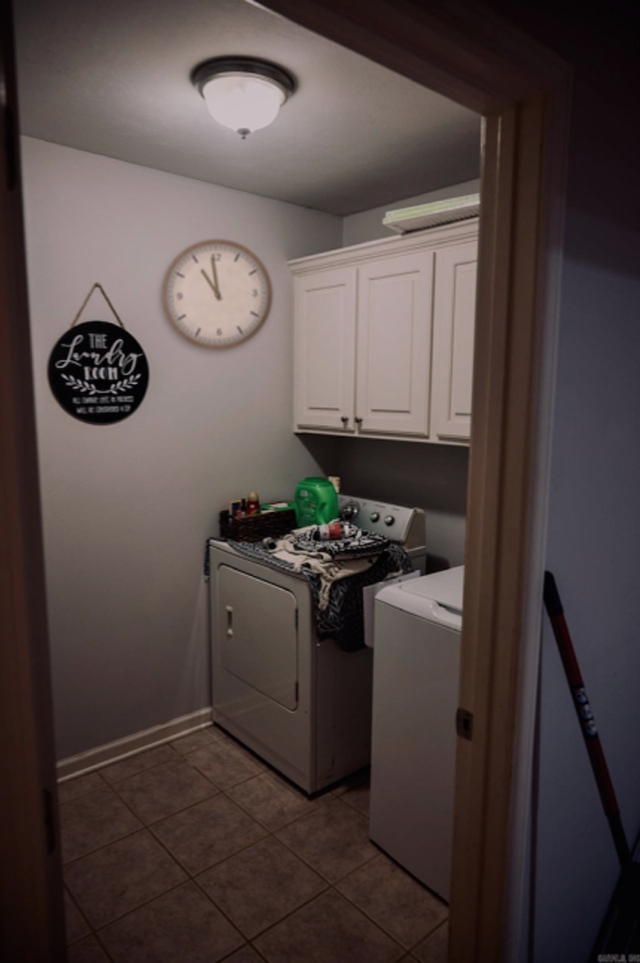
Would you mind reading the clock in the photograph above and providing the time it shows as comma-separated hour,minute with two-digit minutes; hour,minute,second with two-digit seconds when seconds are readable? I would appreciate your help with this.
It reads 10,59
